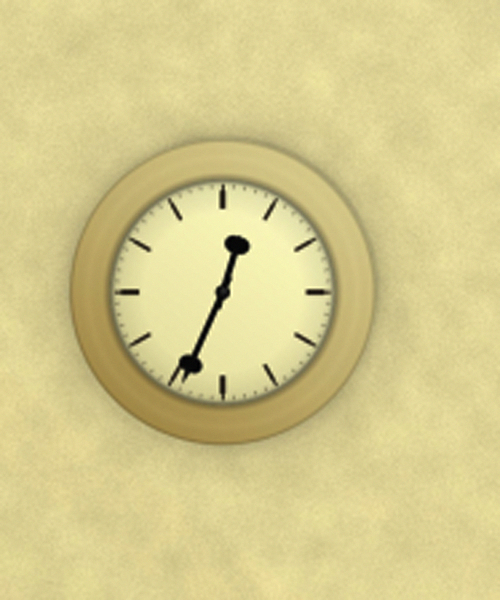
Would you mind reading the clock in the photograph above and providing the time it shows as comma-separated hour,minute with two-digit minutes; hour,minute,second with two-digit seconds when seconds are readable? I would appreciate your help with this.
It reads 12,34
